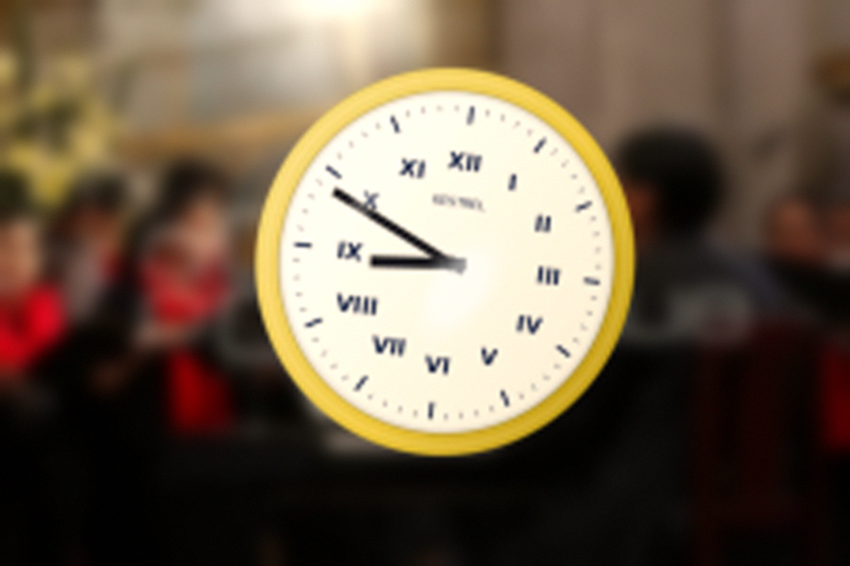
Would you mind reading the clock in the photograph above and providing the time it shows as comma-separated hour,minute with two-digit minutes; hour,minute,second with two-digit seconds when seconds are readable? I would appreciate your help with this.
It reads 8,49
